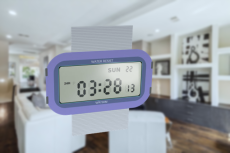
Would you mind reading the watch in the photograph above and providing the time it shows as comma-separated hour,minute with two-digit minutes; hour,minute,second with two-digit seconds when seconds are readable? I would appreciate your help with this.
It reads 3,28,13
